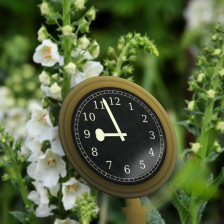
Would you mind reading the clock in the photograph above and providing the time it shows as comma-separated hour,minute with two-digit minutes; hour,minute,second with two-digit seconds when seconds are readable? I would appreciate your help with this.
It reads 8,57
